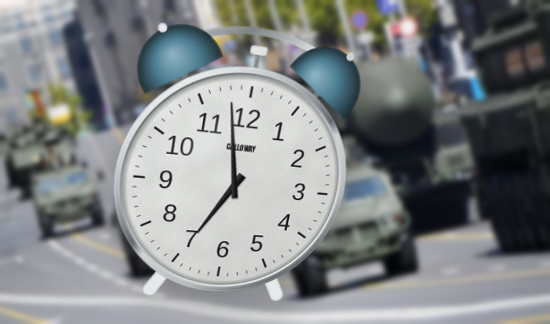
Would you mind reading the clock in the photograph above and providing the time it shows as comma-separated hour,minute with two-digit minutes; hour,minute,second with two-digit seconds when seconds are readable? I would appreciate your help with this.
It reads 6,58
